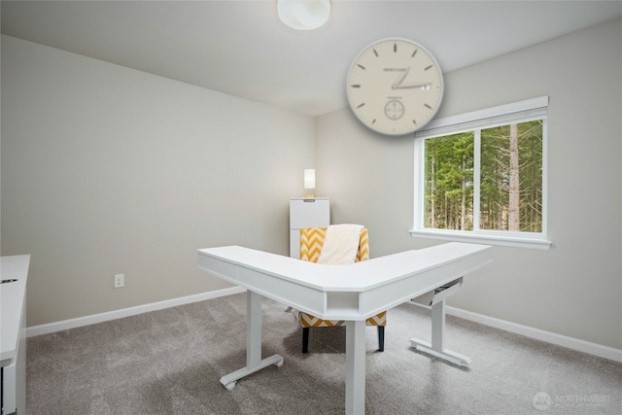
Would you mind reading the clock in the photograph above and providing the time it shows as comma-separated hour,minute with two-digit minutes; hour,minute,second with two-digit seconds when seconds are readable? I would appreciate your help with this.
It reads 1,14
